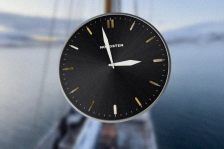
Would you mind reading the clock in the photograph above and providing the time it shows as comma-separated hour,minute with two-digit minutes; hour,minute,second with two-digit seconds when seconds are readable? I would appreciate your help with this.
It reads 2,58
